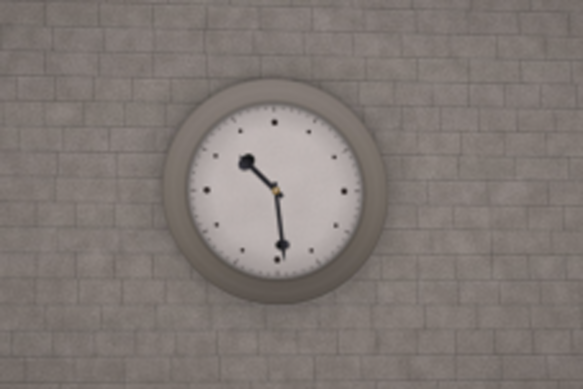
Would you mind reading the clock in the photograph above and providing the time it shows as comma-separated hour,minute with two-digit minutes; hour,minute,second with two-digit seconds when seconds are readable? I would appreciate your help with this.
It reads 10,29
